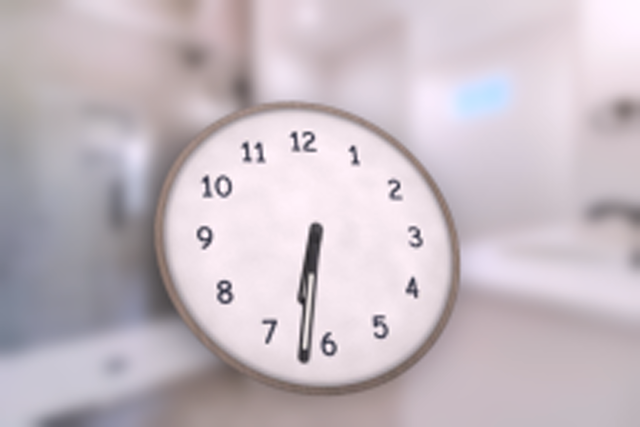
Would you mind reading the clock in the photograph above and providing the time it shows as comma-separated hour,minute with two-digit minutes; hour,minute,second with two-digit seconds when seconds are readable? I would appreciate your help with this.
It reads 6,32
